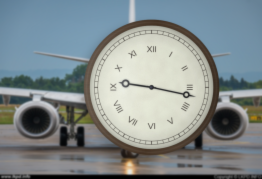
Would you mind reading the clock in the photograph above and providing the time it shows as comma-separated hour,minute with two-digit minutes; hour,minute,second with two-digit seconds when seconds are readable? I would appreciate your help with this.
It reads 9,17
